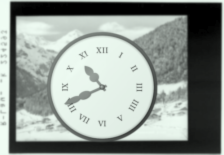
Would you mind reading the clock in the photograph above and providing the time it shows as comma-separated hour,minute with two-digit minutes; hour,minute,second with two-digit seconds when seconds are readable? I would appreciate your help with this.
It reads 10,41
